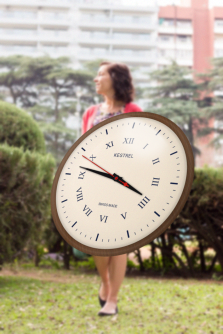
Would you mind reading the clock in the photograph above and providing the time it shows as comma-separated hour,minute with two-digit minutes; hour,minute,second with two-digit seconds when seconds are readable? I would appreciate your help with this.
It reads 3,46,49
